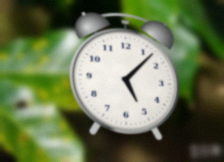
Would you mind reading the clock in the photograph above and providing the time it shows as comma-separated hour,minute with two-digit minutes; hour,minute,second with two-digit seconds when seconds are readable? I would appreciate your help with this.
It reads 5,07
